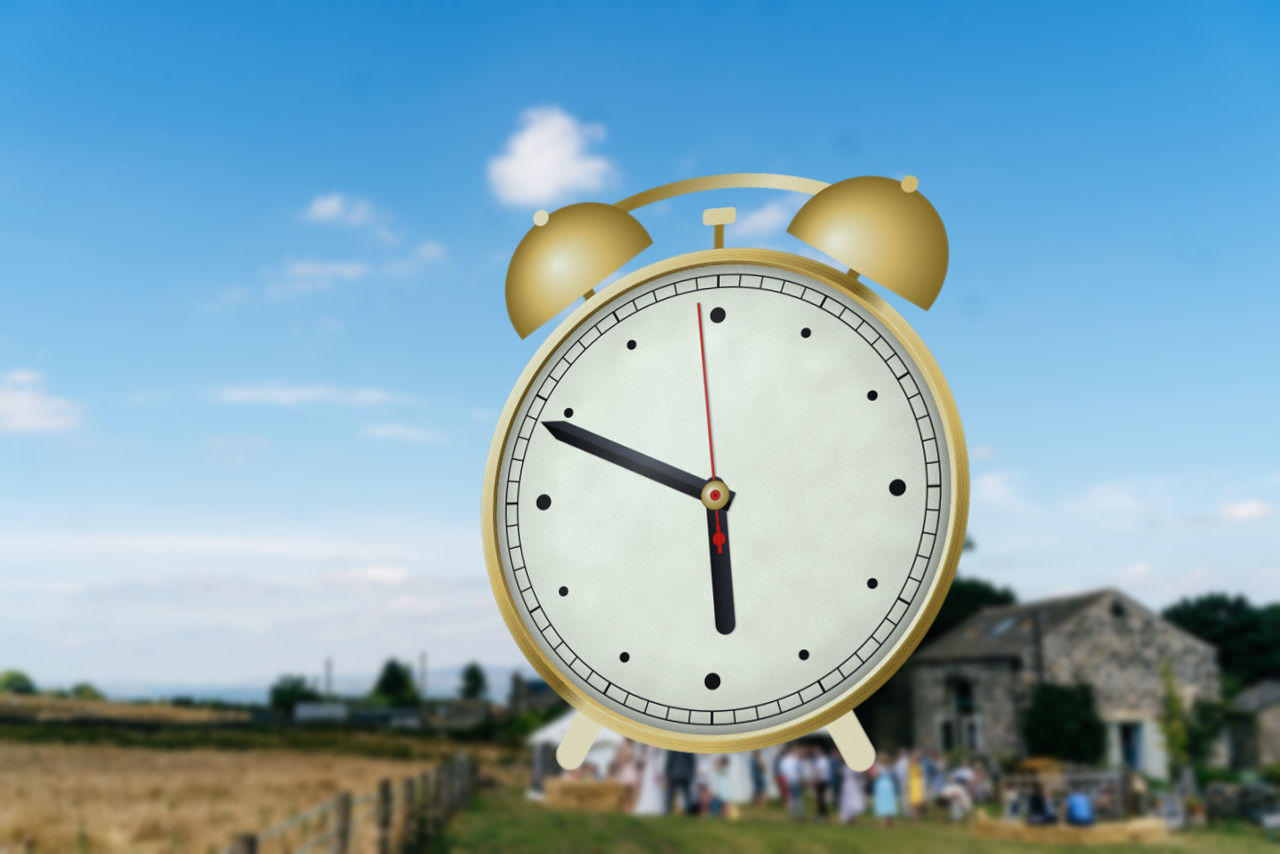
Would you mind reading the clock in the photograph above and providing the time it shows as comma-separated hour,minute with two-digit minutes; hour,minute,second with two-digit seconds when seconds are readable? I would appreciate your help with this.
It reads 5,48,59
